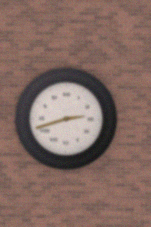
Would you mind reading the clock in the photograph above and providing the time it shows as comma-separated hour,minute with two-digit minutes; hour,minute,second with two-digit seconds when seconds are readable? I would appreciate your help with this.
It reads 2,42
